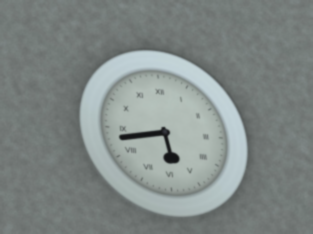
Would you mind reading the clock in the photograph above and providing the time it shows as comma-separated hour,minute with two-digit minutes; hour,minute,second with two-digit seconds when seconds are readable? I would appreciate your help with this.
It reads 5,43
